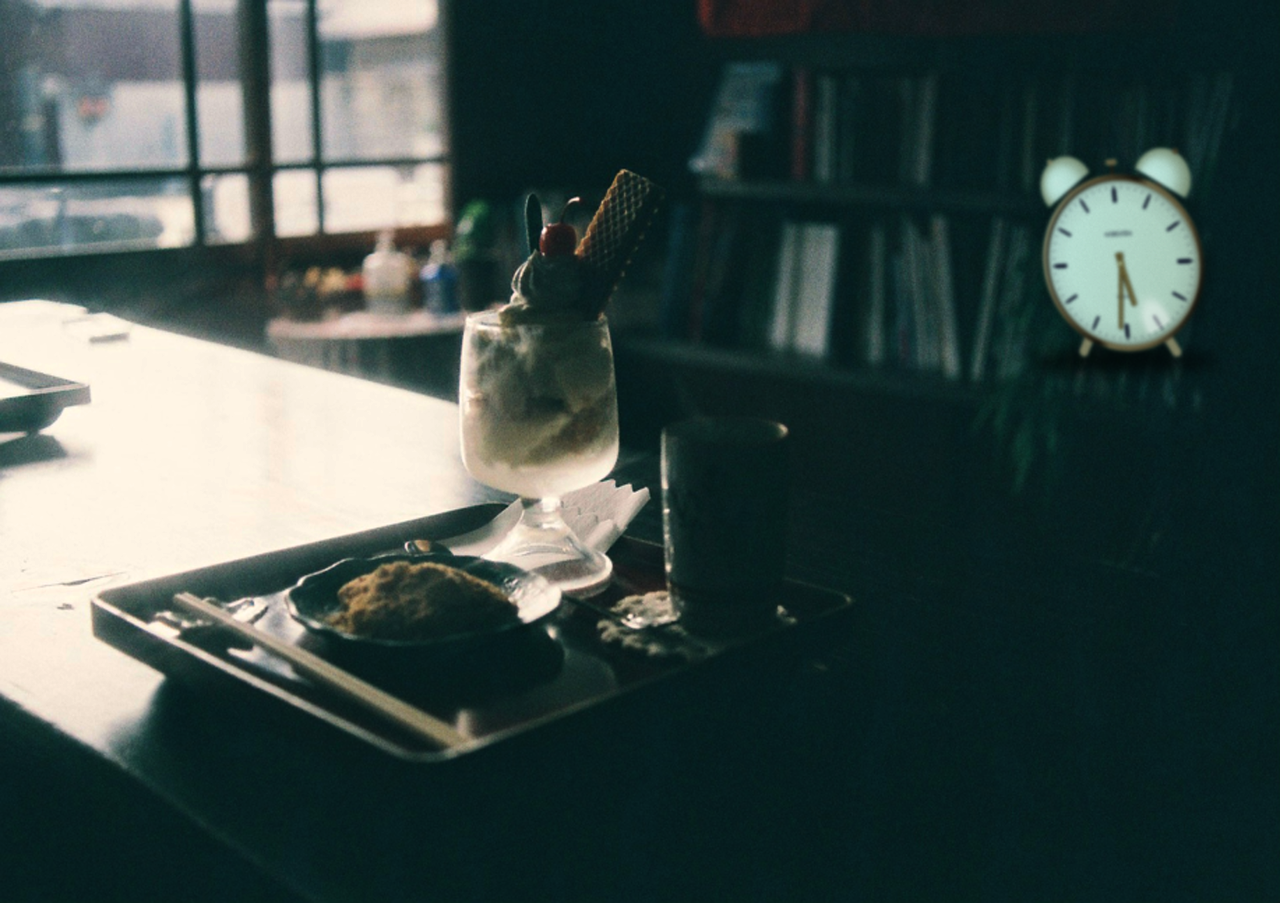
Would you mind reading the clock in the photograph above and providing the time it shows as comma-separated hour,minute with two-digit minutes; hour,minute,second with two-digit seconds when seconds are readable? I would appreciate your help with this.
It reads 5,31
